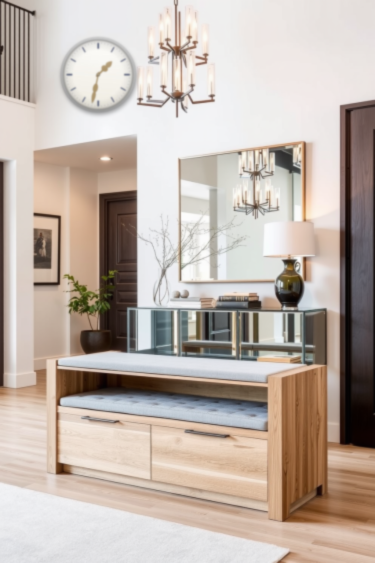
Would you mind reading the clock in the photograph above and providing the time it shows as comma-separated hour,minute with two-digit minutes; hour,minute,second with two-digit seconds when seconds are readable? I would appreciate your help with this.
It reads 1,32
